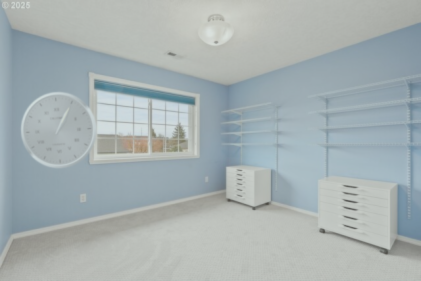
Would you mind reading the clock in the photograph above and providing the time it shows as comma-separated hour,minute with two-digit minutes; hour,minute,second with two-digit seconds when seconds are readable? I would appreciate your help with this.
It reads 1,05
